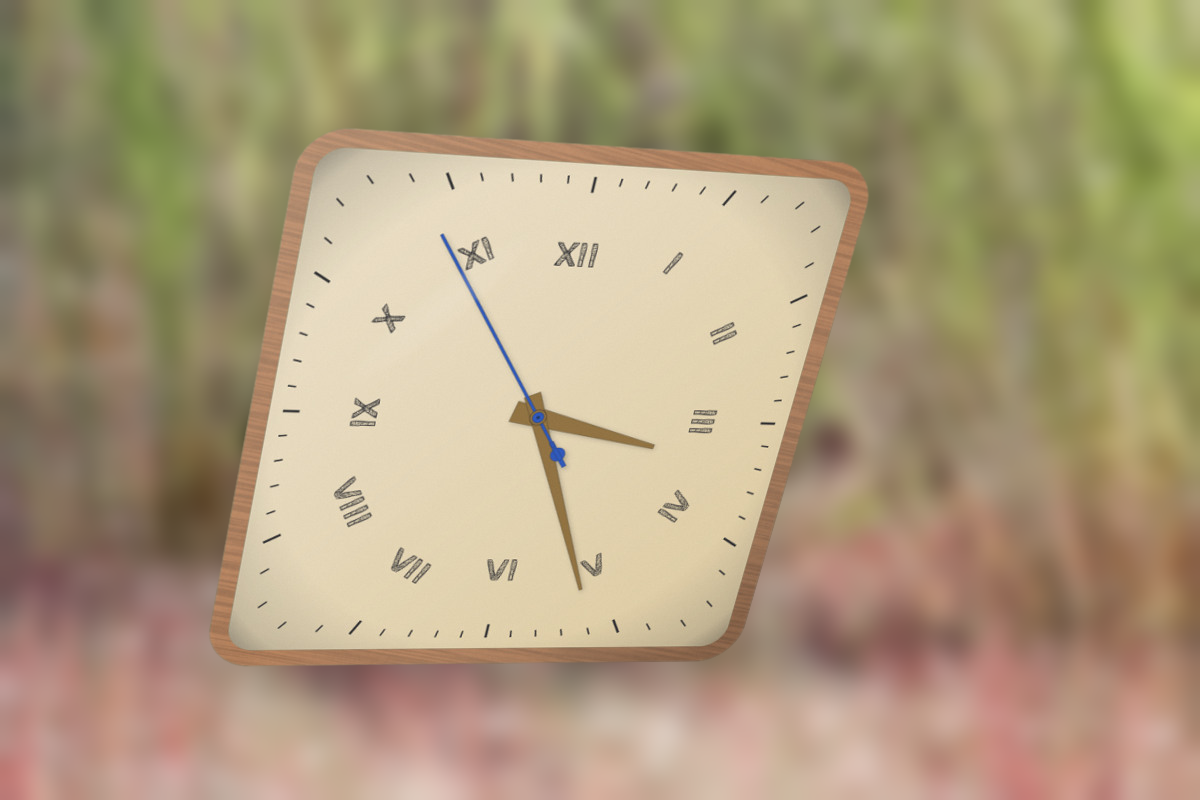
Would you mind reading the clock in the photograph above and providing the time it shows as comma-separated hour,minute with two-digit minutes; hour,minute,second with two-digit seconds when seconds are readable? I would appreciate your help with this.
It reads 3,25,54
